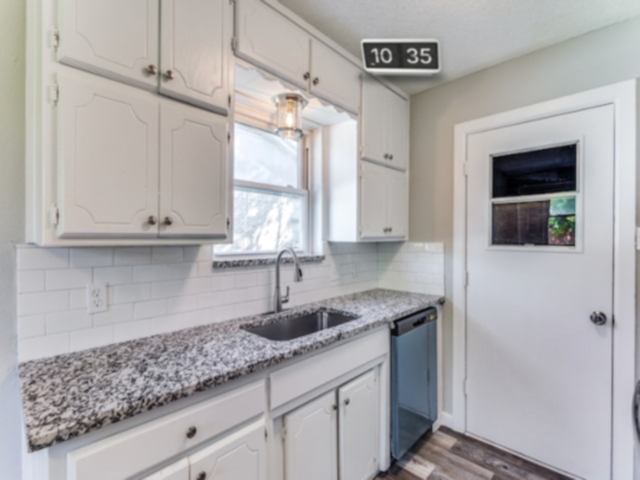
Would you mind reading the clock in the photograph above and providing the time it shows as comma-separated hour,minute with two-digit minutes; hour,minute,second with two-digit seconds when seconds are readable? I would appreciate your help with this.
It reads 10,35
